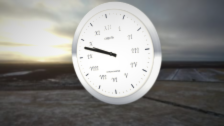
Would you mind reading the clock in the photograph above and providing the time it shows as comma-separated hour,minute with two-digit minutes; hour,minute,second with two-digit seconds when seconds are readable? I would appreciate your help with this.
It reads 9,48
